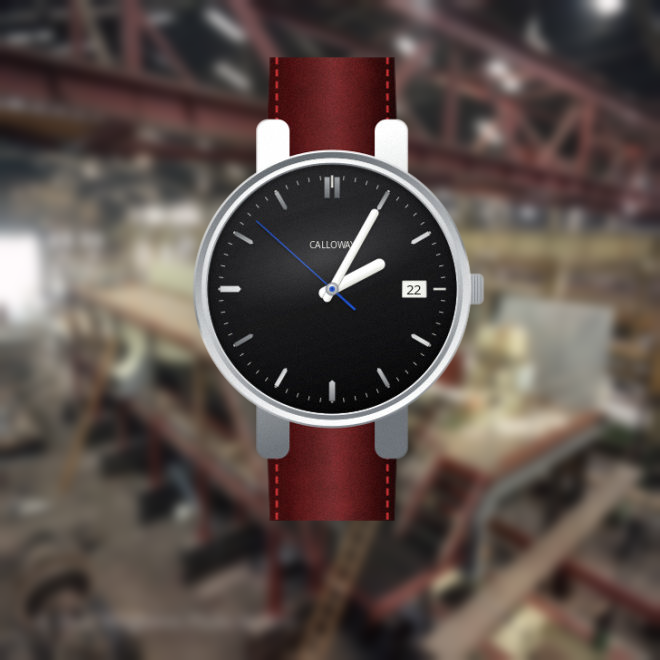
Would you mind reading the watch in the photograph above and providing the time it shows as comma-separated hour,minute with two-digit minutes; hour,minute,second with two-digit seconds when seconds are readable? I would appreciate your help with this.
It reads 2,04,52
